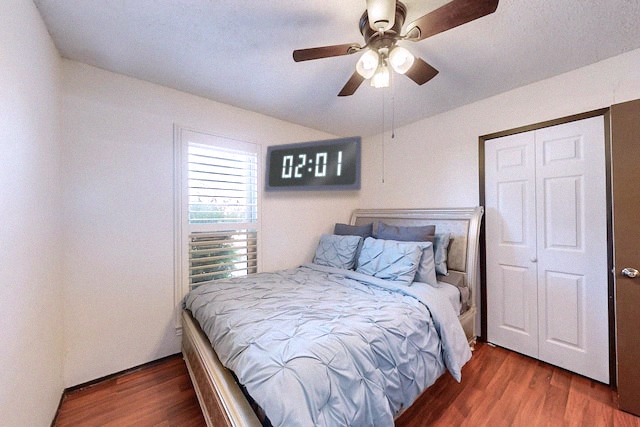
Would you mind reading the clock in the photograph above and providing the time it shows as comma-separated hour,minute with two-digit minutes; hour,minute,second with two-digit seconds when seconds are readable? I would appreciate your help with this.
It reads 2,01
